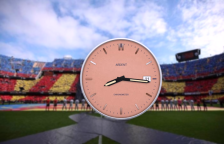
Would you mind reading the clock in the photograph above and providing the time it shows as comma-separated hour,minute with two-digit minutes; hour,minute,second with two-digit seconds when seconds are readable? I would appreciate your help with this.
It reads 8,16
